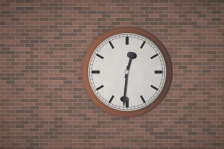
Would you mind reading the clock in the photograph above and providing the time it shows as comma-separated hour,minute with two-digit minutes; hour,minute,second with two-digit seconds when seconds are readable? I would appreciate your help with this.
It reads 12,31
